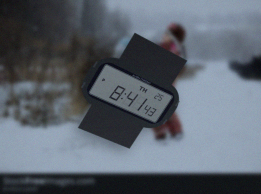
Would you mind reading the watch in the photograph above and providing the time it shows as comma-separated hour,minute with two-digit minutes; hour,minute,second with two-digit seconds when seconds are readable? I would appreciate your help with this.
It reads 8,41,43
